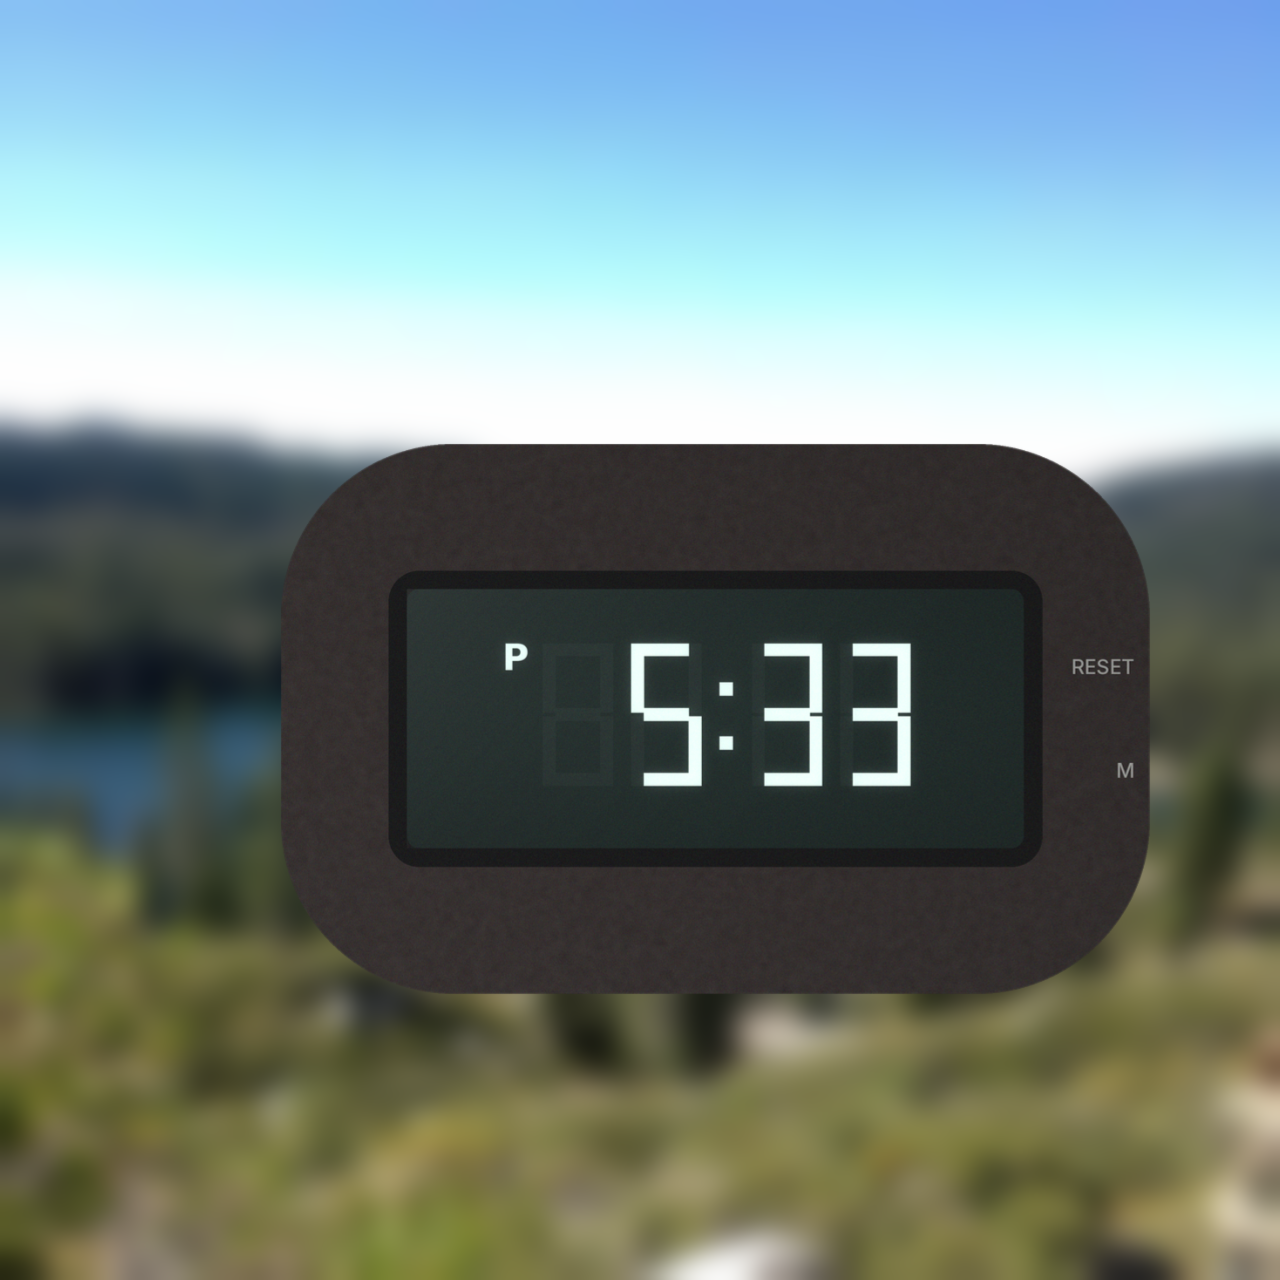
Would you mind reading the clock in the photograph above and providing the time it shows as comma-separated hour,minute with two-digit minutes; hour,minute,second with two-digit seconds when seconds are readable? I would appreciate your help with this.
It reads 5,33
